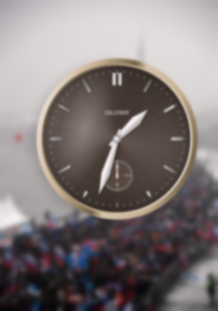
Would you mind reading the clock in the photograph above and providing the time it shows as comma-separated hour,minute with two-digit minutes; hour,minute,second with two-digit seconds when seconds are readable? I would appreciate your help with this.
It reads 1,33
